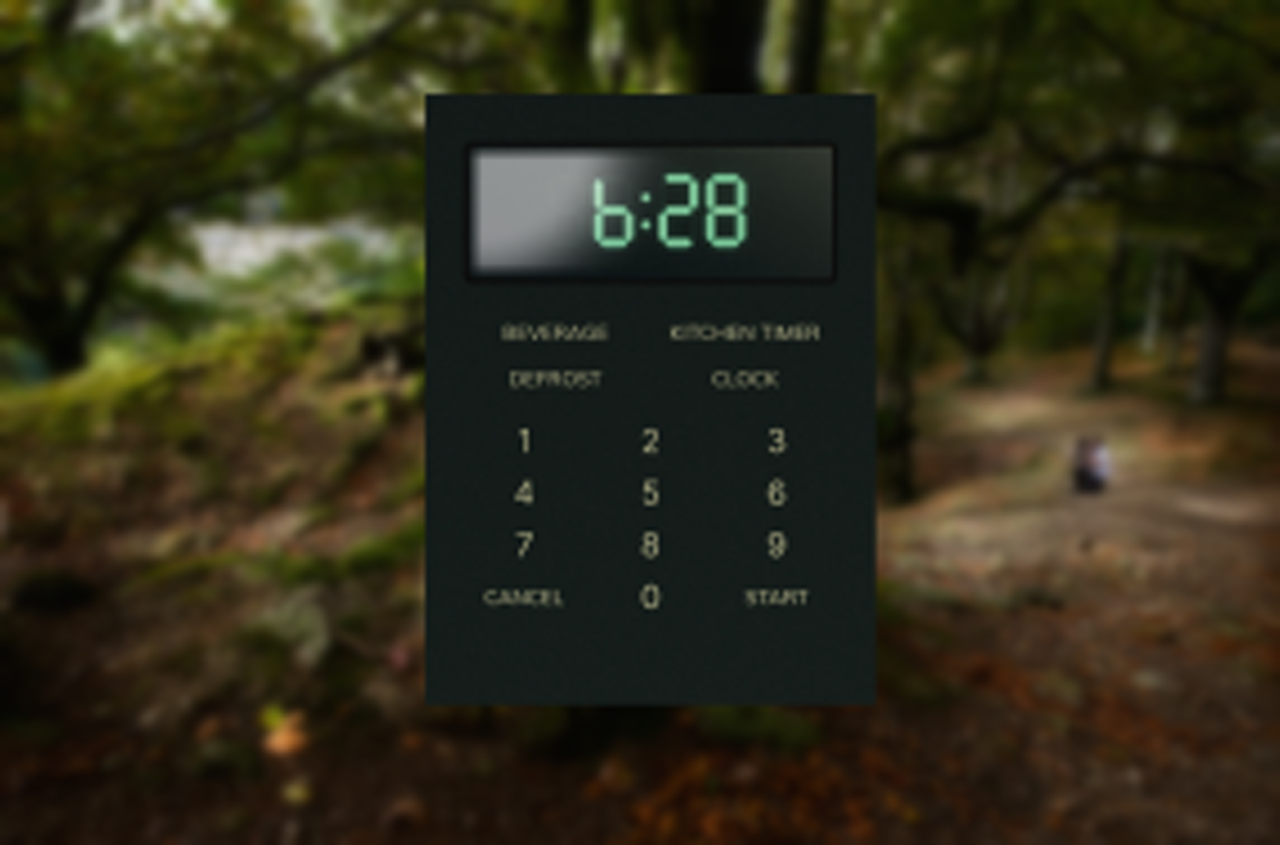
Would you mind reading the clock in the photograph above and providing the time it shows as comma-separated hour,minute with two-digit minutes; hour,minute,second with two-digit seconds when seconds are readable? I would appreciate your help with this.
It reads 6,28
